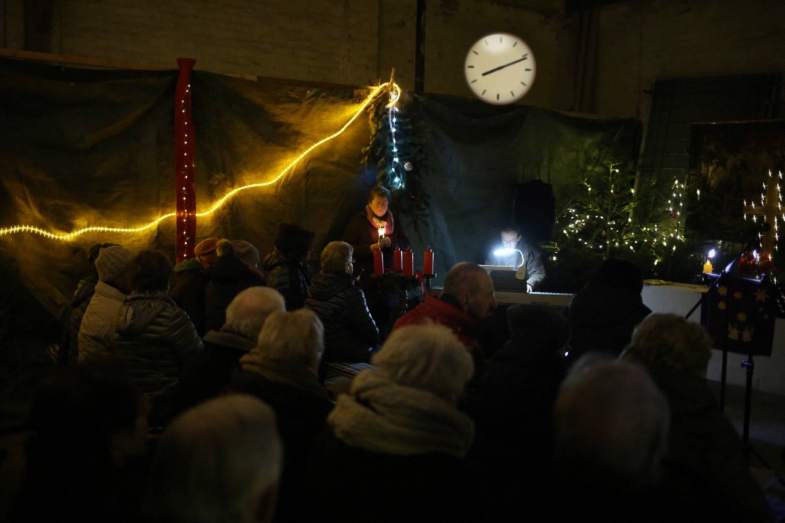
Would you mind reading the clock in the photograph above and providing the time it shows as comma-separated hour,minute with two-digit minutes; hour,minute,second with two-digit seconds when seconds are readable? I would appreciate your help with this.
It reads 8,11
